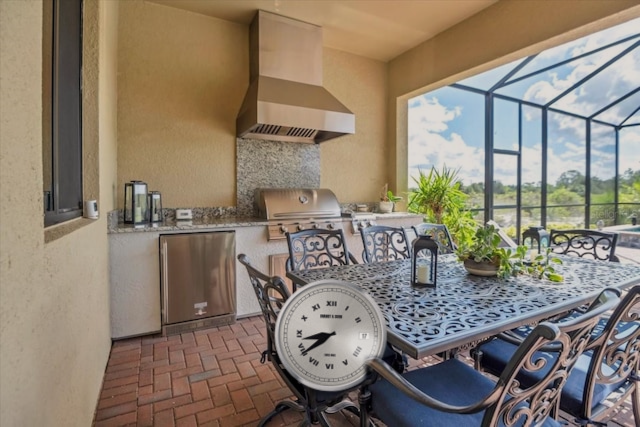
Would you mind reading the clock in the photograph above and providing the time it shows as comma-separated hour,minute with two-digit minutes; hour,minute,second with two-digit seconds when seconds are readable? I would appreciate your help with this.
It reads 8,39
